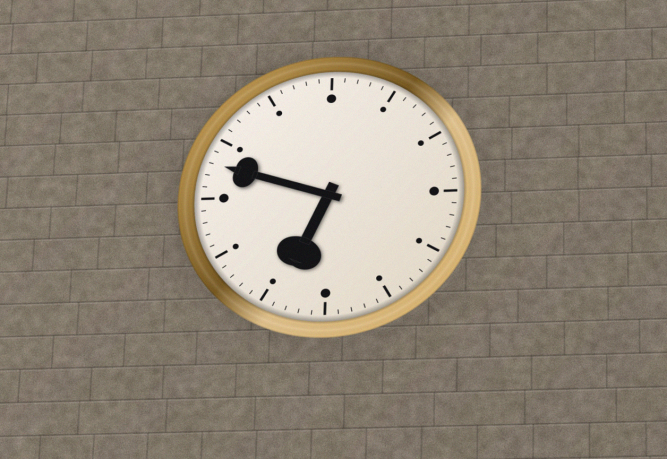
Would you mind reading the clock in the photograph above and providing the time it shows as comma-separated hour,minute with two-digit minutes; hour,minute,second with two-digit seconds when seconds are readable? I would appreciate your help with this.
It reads 6,48
